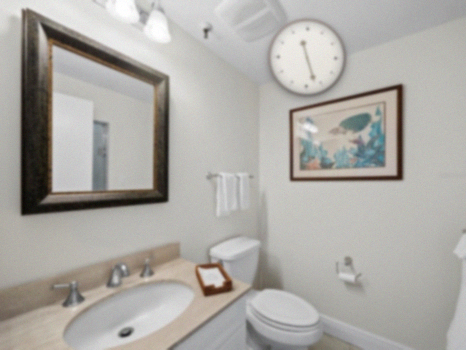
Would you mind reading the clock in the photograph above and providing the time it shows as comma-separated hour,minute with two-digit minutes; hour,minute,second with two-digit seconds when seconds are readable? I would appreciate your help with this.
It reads 11,27
